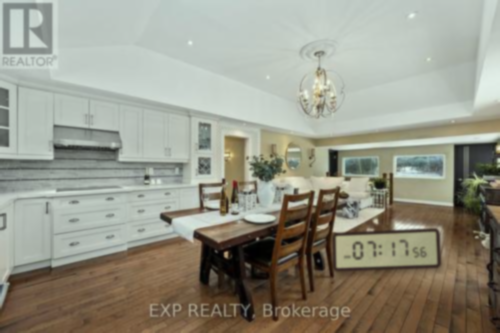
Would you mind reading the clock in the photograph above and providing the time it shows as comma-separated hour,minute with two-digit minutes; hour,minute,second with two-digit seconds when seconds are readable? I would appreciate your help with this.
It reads 7,17
